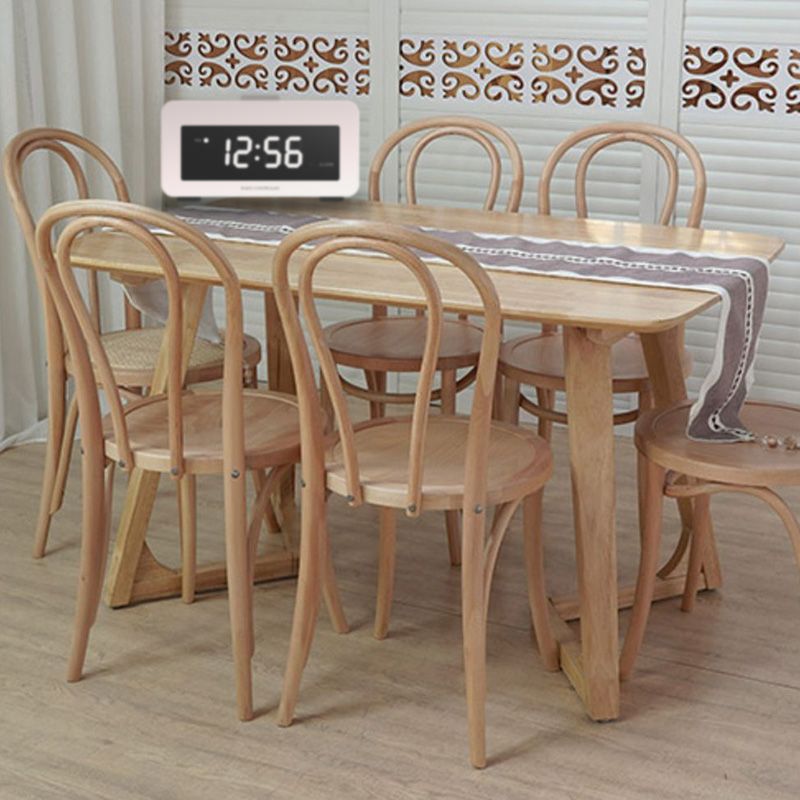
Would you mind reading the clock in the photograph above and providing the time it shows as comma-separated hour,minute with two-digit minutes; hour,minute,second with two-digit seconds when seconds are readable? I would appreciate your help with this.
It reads 12,56
